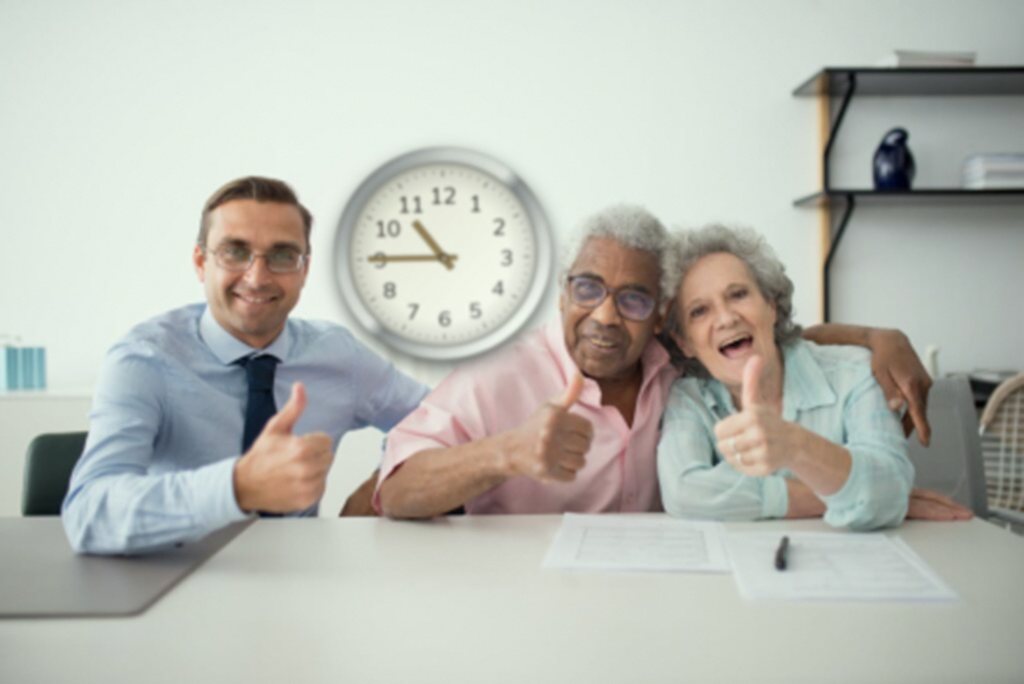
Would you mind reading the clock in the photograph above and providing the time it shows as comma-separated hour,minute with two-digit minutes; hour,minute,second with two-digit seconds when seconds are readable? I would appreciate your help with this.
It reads 10,45
